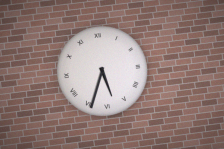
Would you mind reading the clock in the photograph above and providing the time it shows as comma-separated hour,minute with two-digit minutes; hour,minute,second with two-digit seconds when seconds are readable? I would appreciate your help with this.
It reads 5,34
